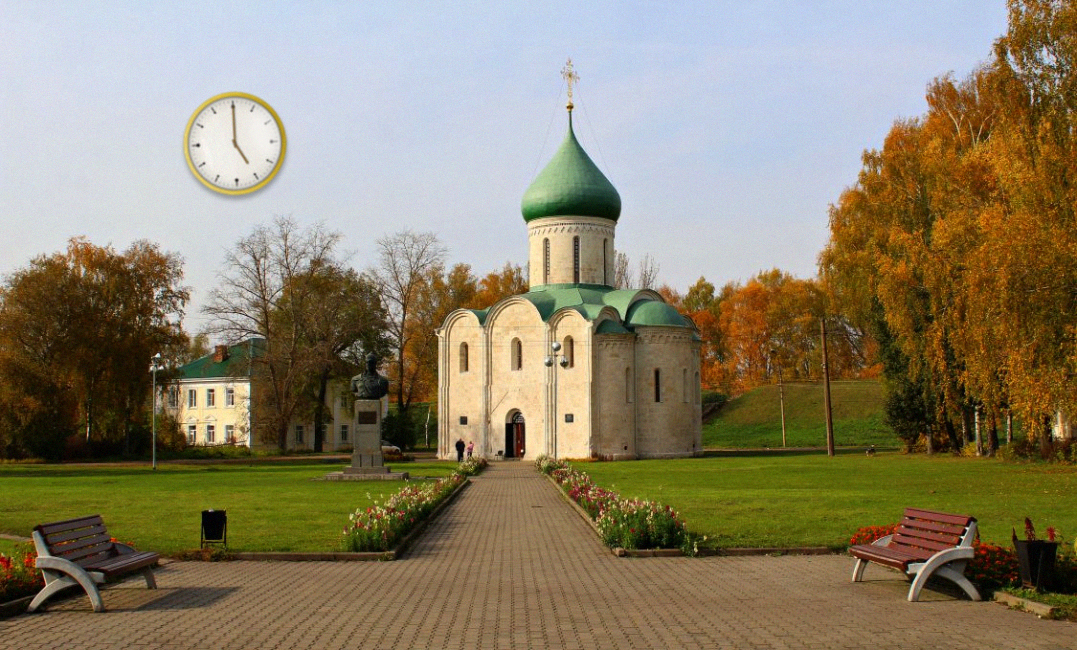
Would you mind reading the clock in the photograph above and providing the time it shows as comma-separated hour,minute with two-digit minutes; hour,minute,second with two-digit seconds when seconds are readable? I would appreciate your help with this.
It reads 5,00
